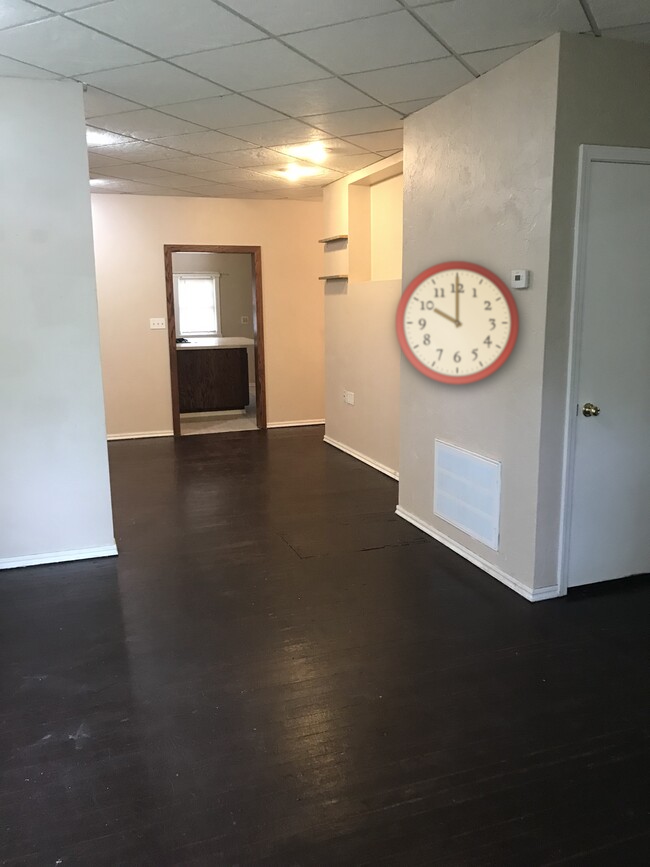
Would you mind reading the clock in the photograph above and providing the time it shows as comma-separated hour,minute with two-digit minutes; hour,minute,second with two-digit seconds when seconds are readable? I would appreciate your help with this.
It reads 10,00
